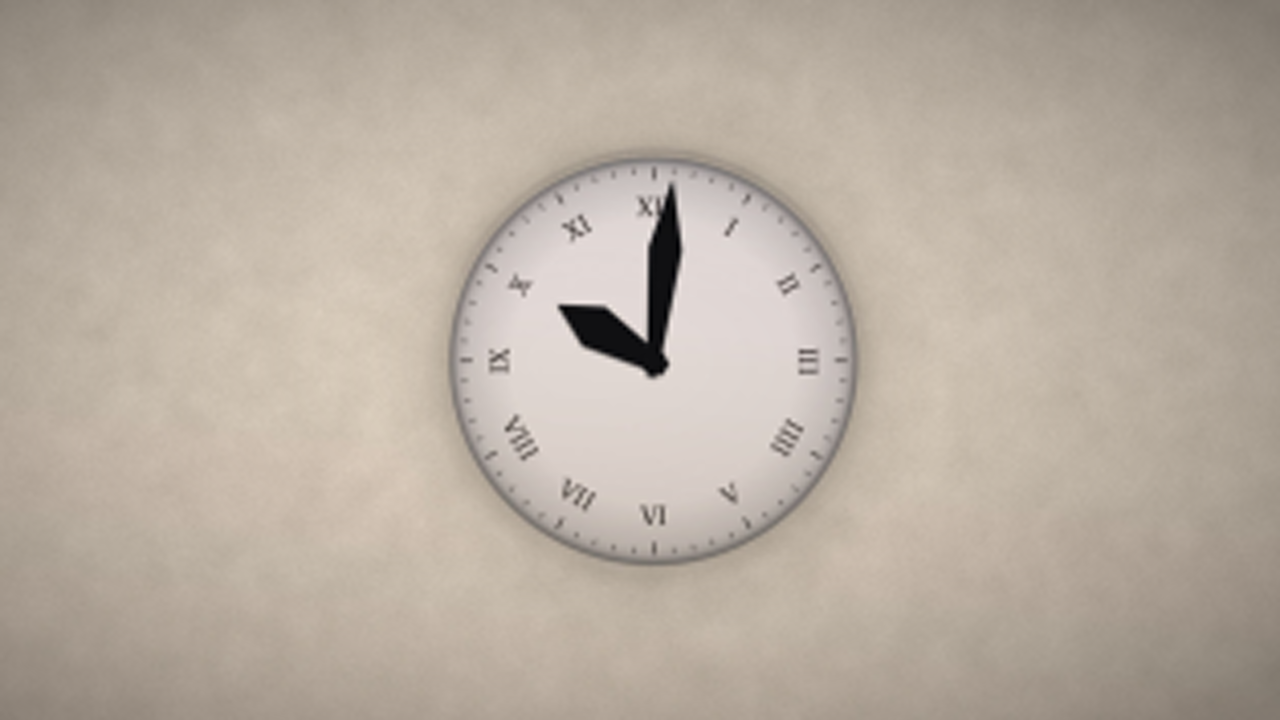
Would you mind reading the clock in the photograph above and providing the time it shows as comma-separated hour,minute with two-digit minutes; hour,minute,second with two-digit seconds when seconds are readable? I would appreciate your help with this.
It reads 10,01
